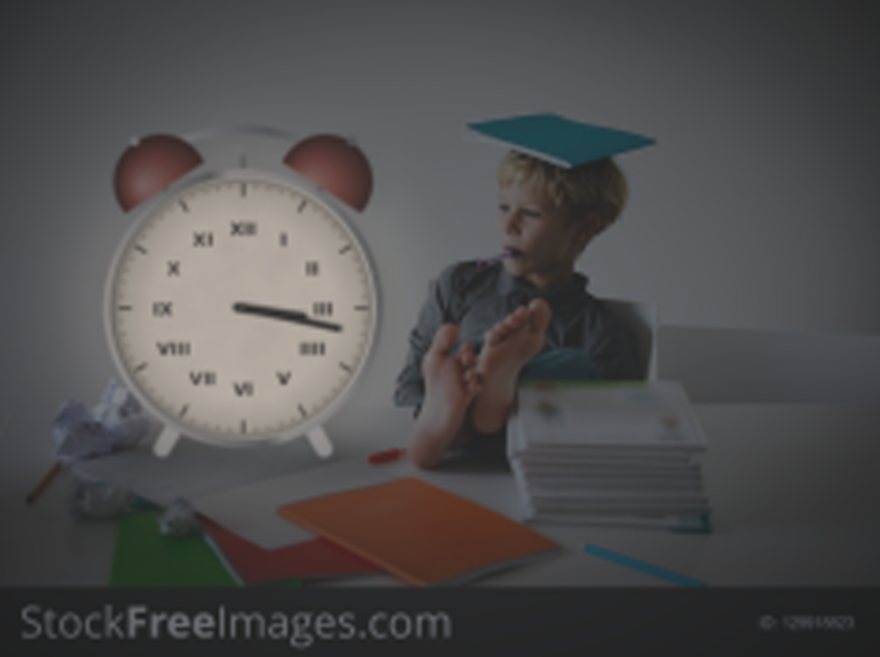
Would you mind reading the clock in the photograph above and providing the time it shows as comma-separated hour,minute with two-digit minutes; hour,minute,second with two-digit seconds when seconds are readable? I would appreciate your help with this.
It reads 3,17
